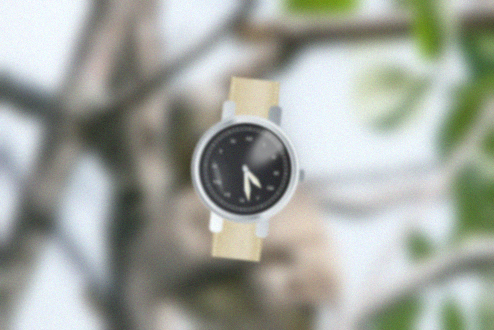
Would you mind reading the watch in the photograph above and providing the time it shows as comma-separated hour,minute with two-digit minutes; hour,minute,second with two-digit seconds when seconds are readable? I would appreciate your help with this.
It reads 4,28
